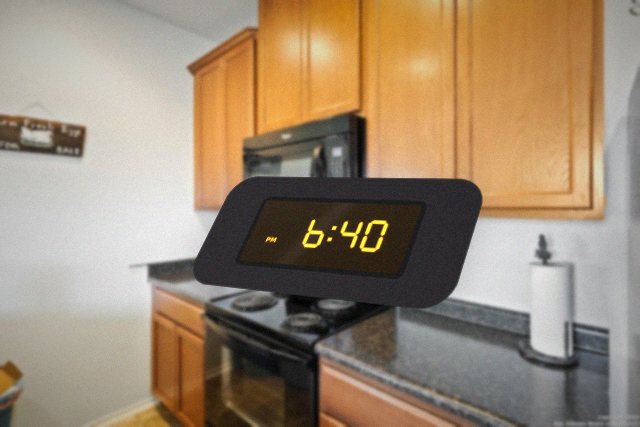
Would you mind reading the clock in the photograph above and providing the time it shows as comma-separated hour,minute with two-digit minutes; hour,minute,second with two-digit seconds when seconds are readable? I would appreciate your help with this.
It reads 6,40
